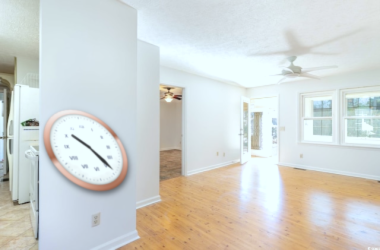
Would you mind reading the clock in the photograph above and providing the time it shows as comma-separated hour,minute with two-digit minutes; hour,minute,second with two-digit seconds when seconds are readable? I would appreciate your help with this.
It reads 10,24
